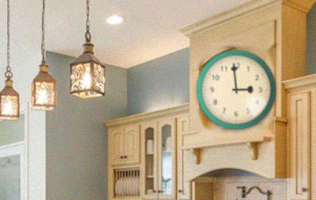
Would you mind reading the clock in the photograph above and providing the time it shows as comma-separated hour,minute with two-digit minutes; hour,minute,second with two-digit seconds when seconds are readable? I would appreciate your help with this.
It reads 2,59
